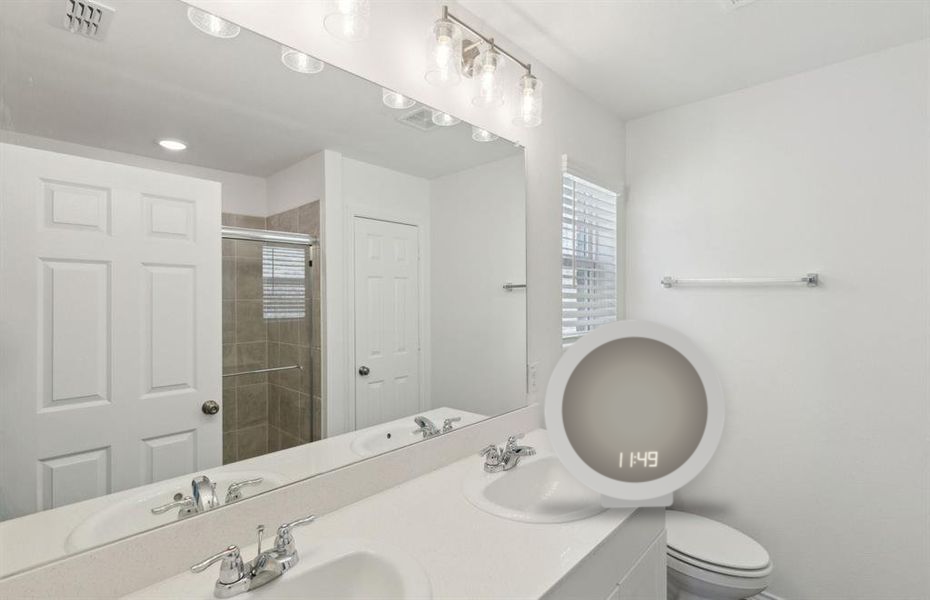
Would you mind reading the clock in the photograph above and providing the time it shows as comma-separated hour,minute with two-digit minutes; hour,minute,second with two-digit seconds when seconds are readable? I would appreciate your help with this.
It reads 11,49
